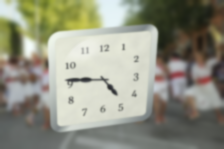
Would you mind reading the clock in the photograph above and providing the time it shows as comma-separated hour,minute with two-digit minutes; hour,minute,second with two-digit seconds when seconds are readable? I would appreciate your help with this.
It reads 4,46
